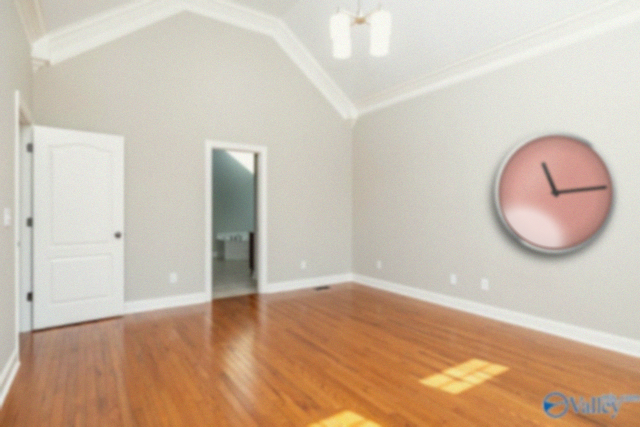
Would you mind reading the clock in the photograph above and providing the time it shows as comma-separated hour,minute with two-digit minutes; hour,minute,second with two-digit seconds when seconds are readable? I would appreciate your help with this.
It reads 11,14
